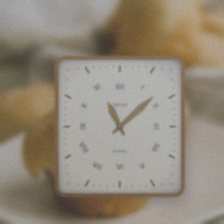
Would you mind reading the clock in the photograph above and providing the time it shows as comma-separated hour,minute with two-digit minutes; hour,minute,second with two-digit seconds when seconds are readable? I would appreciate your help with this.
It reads 11,08
